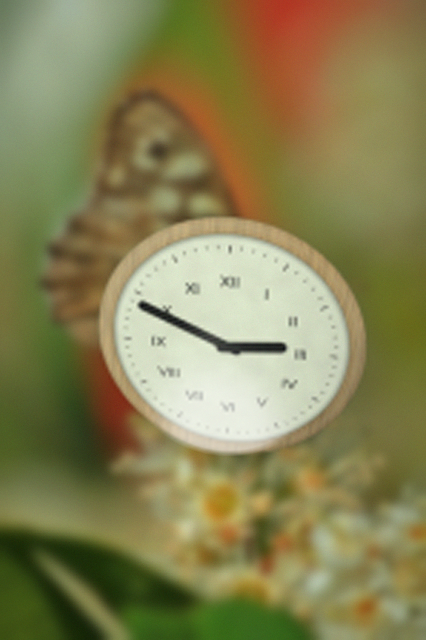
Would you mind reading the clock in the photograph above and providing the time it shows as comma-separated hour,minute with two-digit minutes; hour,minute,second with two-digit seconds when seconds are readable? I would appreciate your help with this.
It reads 2,49
